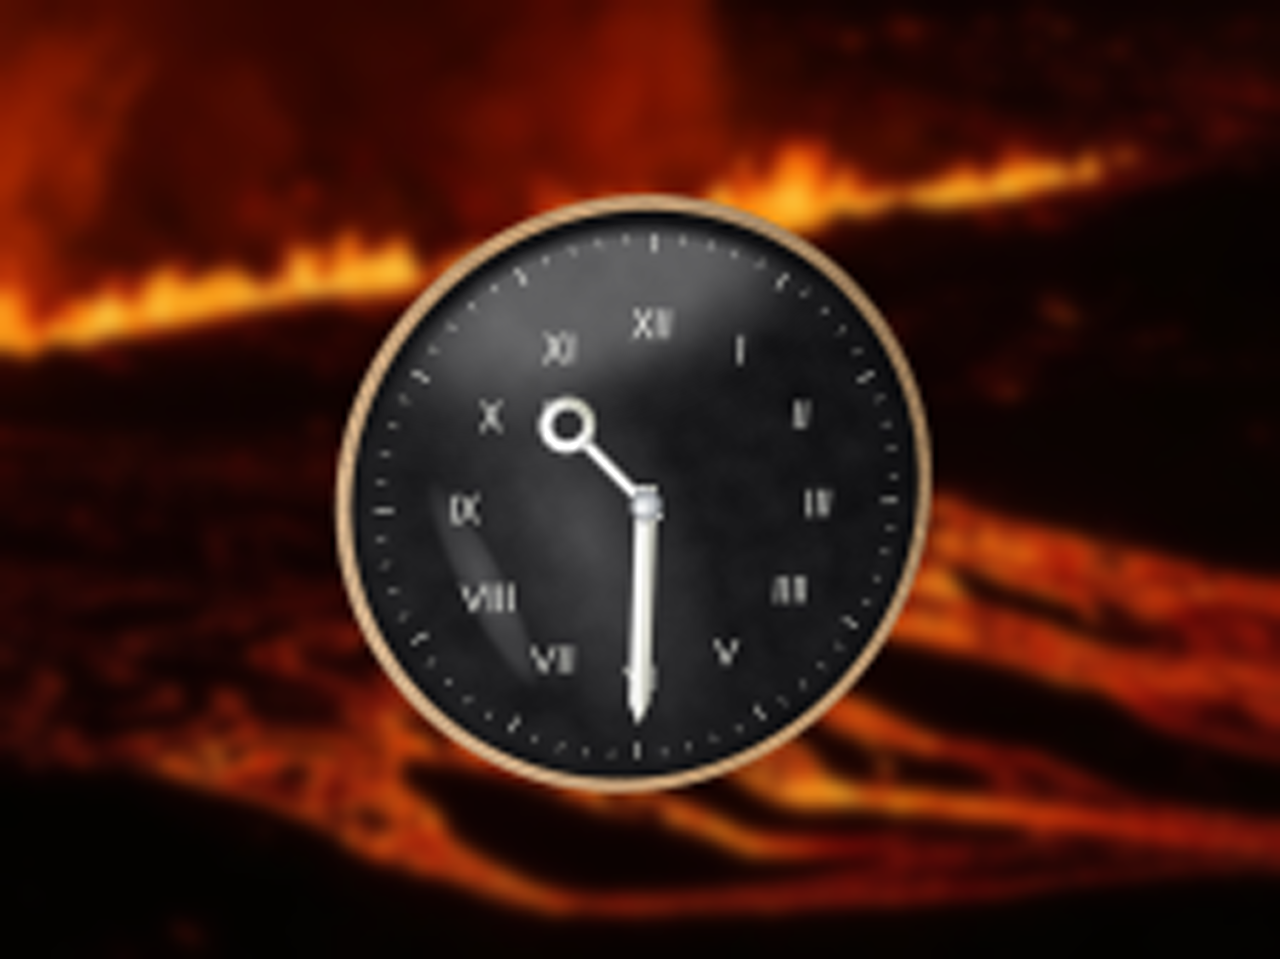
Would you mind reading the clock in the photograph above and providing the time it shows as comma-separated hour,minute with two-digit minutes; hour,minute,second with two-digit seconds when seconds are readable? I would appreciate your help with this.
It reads 10,30
